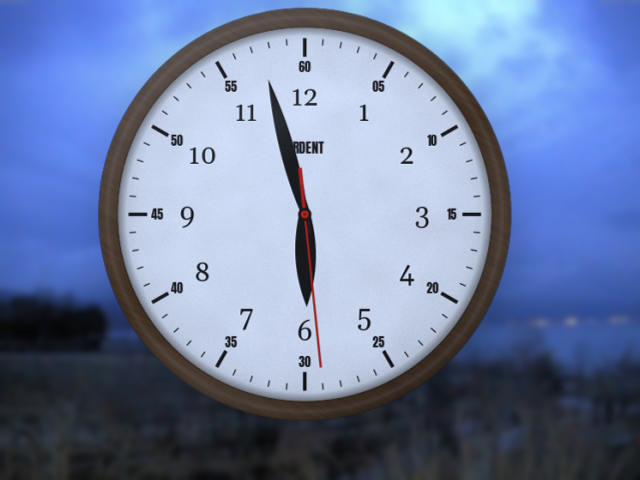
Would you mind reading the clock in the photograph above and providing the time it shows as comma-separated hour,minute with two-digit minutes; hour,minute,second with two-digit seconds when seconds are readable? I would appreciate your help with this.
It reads 5,57,29
